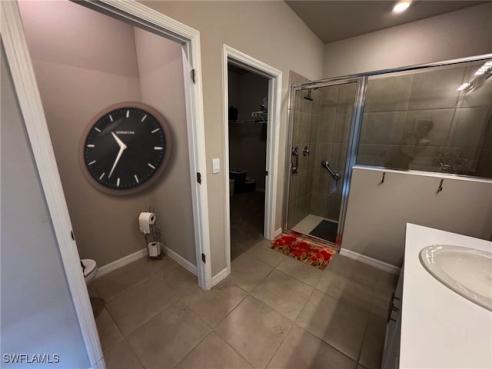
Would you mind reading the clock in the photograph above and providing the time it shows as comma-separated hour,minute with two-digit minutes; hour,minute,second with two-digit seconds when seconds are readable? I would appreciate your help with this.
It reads 10,33
